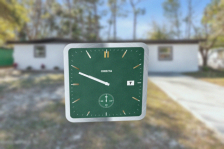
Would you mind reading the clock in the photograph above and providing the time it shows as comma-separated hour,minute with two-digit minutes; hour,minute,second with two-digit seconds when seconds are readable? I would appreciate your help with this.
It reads 9,49
